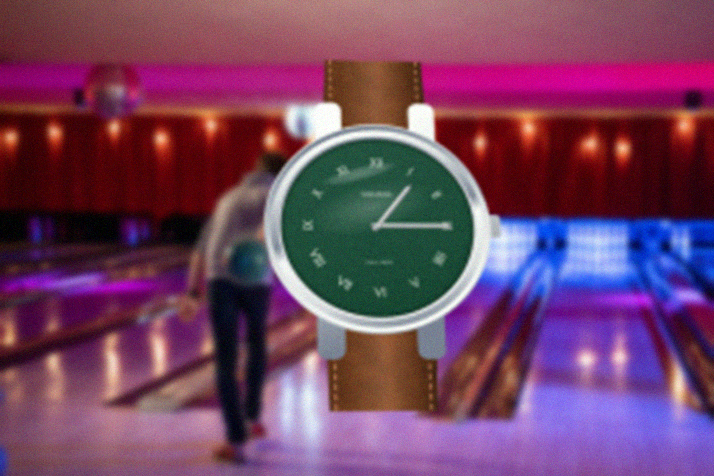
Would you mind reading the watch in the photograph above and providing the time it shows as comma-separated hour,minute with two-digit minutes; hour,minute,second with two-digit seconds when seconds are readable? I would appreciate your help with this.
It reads 1,15
